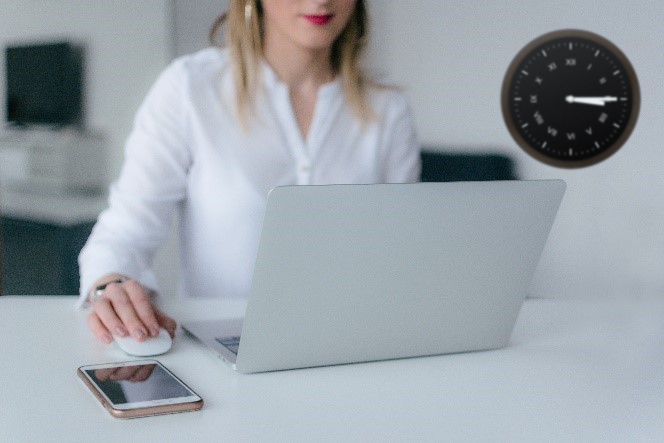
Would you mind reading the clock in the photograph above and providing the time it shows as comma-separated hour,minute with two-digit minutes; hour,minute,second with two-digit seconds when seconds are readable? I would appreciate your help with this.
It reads 3,15
